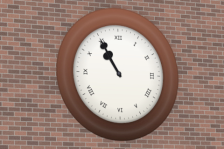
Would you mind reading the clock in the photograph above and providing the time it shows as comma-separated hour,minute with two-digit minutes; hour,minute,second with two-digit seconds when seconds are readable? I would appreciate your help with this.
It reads 10,55
